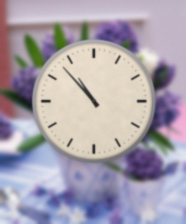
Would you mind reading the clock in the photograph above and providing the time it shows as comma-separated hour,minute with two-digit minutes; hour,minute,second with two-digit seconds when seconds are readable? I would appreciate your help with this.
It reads 10,53
